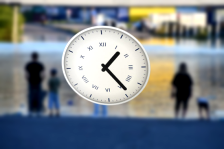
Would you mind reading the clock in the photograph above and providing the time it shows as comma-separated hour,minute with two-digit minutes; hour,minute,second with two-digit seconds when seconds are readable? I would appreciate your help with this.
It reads 1,24
